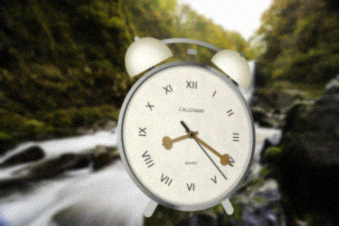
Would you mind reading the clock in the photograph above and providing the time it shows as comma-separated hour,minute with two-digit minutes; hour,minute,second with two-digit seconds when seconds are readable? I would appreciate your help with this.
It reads 8,20,23
